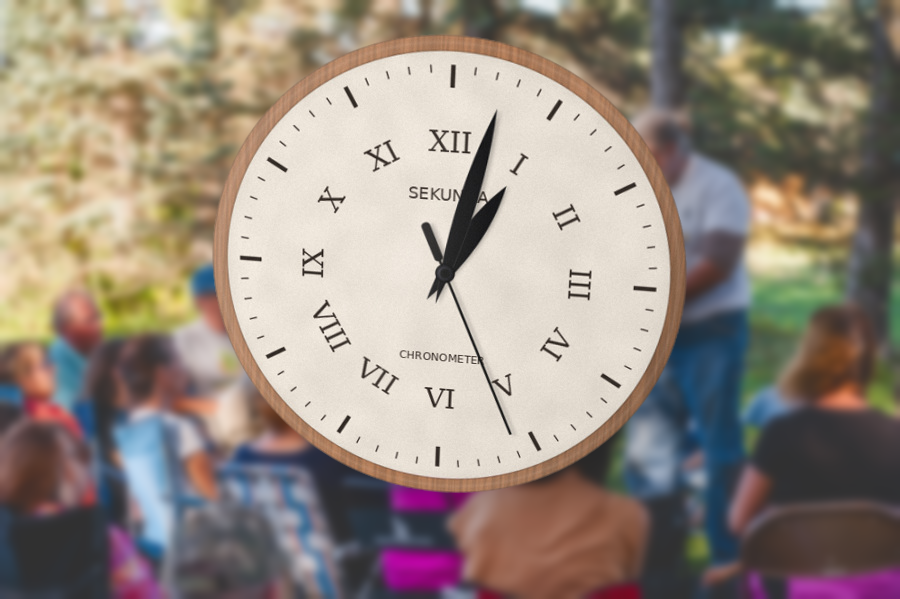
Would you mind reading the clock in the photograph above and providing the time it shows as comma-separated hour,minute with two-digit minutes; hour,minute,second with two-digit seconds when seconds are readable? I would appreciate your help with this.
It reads 1,02,26
